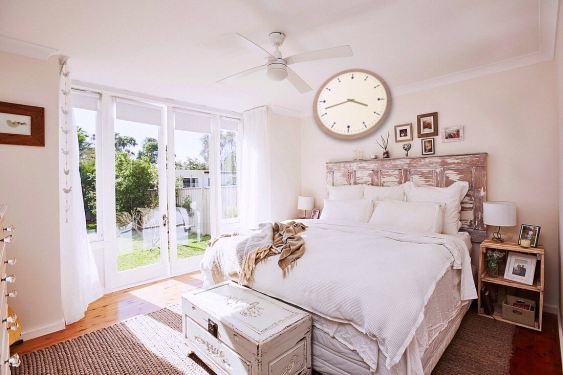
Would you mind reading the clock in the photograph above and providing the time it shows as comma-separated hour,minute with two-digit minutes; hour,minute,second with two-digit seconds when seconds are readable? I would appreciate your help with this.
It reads 3,42
